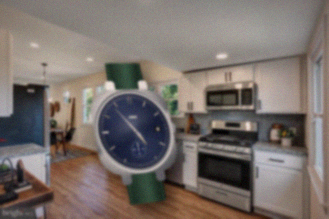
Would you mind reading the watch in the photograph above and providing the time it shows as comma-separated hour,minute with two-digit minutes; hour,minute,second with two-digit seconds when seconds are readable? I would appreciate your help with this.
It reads 4,54
